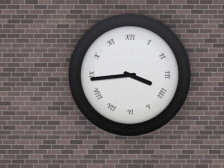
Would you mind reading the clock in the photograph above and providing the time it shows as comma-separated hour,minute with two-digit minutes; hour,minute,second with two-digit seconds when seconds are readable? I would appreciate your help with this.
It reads 3,44
